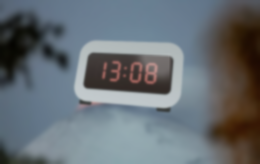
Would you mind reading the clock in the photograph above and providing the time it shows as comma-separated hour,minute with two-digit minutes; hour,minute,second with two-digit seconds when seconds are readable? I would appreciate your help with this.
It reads 13,08
